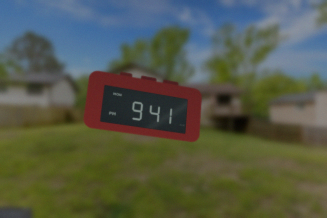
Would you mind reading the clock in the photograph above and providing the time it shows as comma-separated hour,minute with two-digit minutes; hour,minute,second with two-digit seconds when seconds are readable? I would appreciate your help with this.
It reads 9,41
